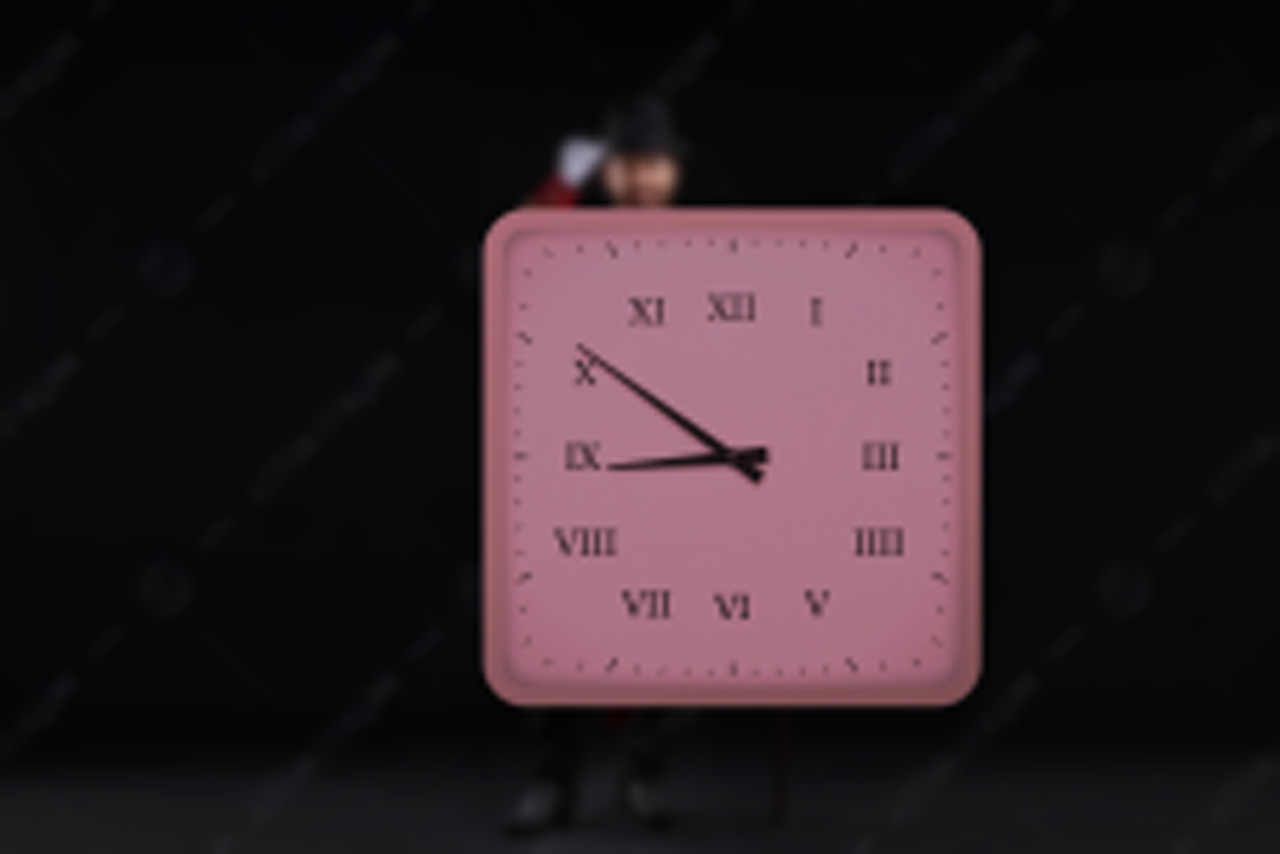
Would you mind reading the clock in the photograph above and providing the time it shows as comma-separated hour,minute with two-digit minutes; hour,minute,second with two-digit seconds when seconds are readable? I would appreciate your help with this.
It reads 8,51
